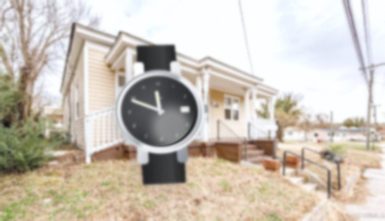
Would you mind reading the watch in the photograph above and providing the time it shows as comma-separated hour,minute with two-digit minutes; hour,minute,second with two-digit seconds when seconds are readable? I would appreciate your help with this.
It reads 11,49
